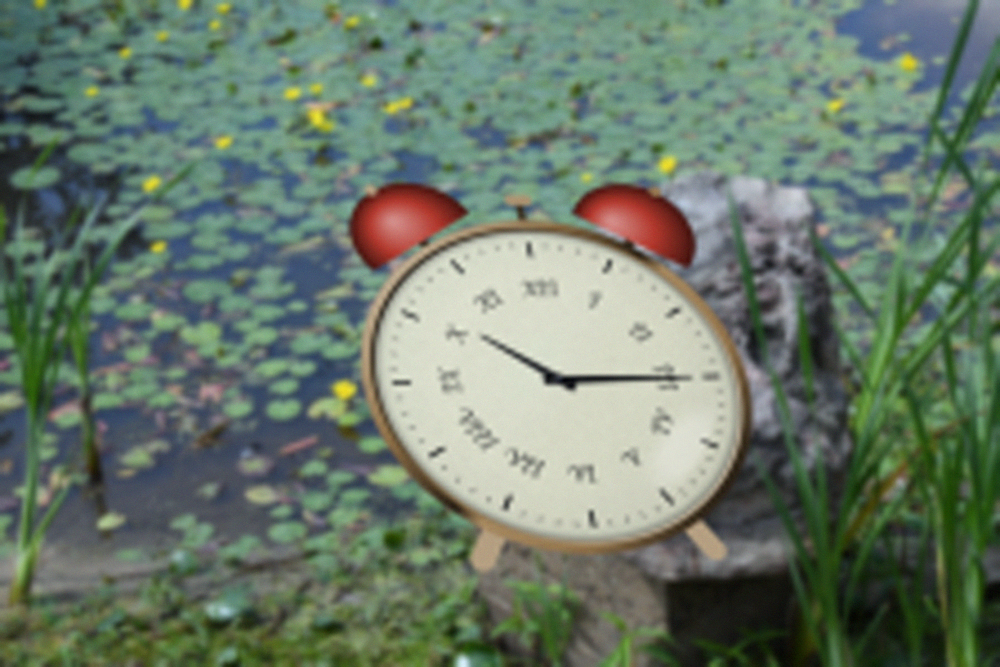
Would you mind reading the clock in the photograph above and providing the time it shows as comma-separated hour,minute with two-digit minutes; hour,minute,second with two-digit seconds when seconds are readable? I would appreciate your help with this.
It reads 10,15
